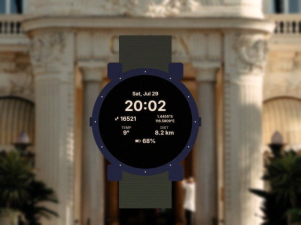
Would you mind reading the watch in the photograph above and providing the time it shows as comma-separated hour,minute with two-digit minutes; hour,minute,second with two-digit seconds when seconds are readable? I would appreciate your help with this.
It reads 20,02
